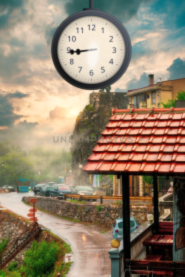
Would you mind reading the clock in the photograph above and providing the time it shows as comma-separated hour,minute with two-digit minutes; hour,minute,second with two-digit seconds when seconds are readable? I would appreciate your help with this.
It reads 8,44
